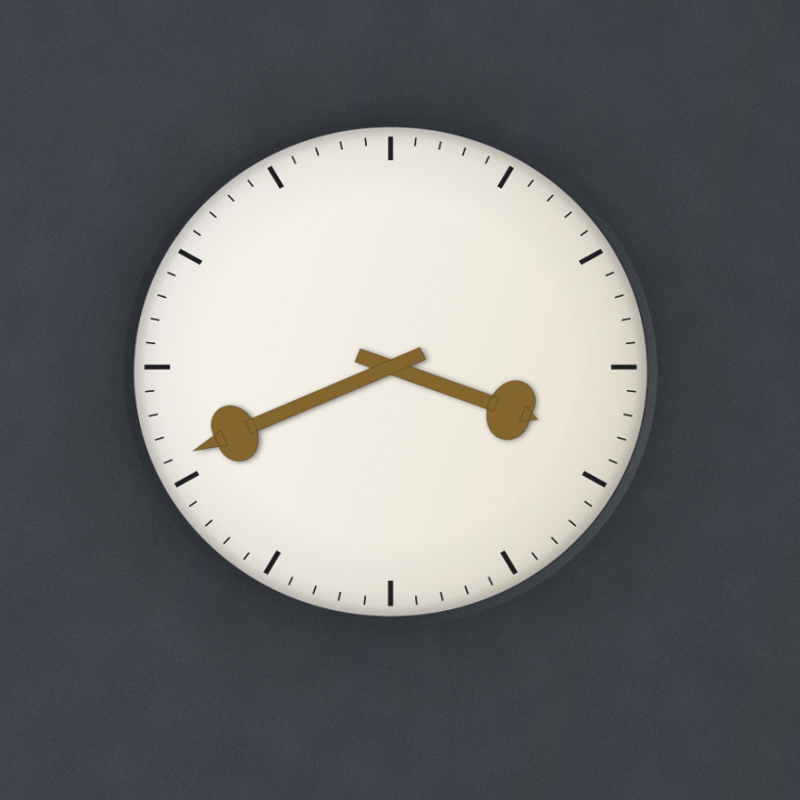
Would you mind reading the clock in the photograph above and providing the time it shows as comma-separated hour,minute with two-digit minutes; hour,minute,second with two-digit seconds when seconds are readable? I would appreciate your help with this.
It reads 3,41
